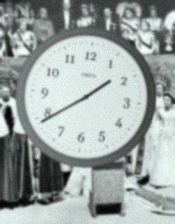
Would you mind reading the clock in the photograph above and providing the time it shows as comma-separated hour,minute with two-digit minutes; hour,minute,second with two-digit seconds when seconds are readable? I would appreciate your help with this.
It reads 1,39
